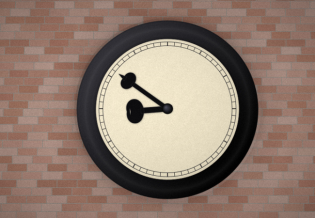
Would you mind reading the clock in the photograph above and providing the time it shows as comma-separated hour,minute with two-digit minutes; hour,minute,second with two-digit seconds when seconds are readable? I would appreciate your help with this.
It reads 8,51
